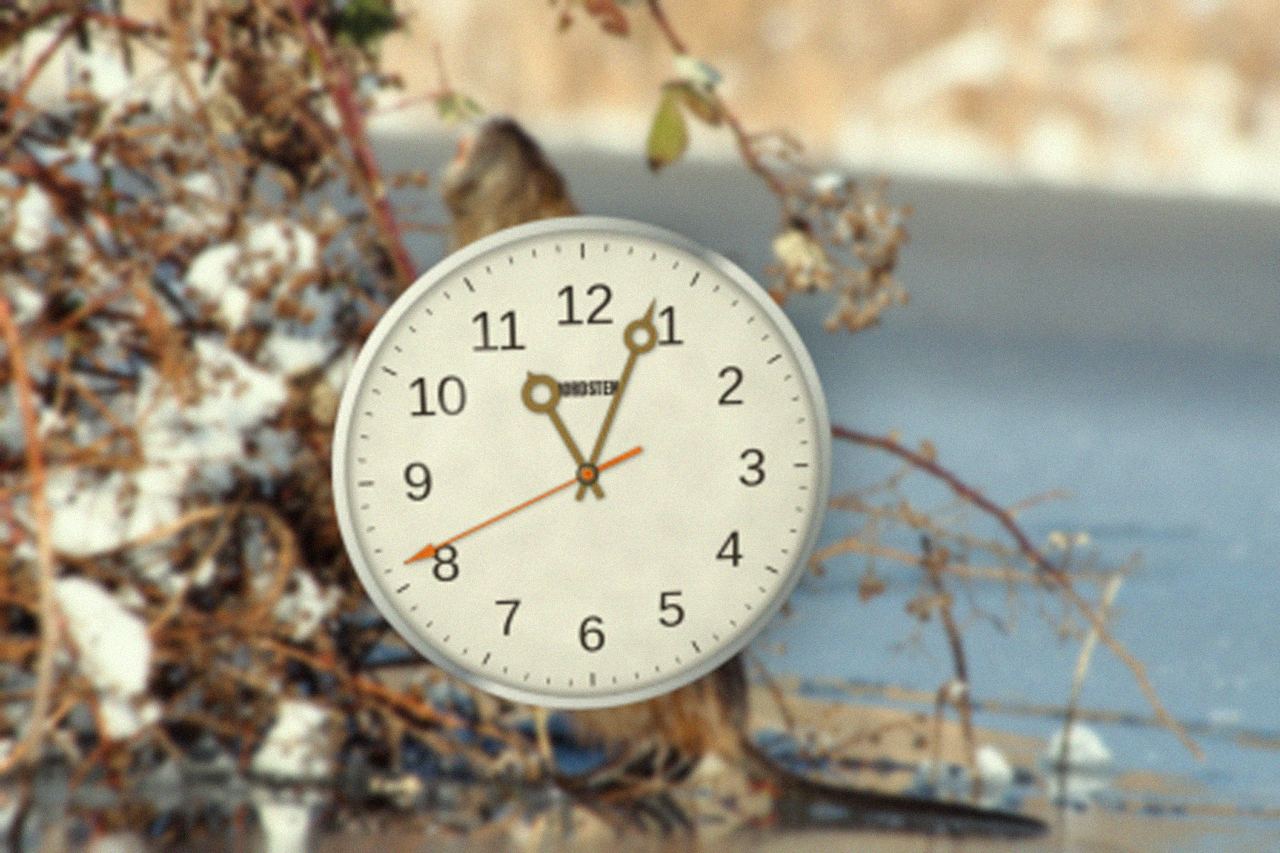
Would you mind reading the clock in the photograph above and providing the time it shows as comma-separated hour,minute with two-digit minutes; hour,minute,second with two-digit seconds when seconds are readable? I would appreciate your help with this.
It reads 11,03,41
